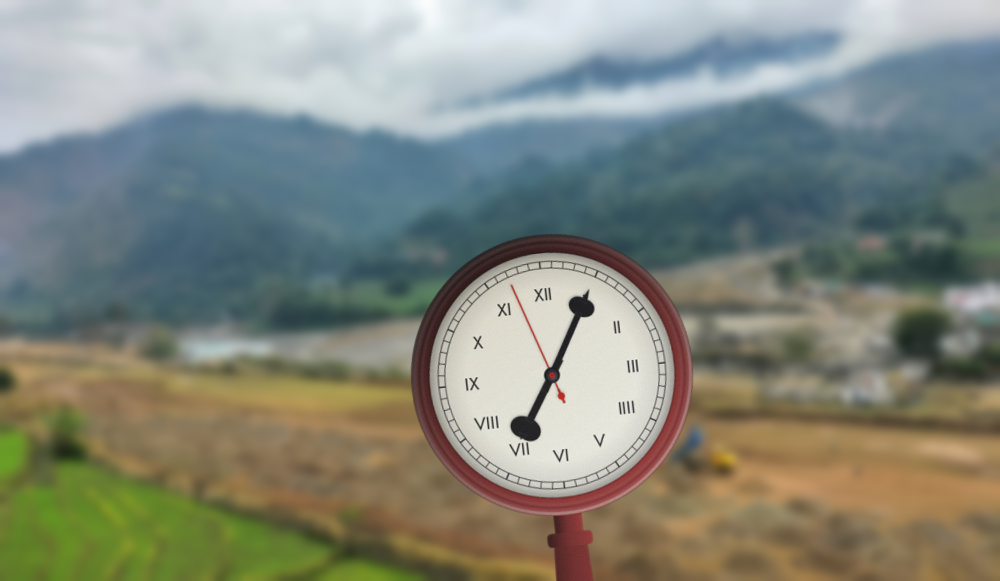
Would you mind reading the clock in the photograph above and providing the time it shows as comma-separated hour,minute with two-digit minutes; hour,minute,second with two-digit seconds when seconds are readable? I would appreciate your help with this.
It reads 7,04,57
